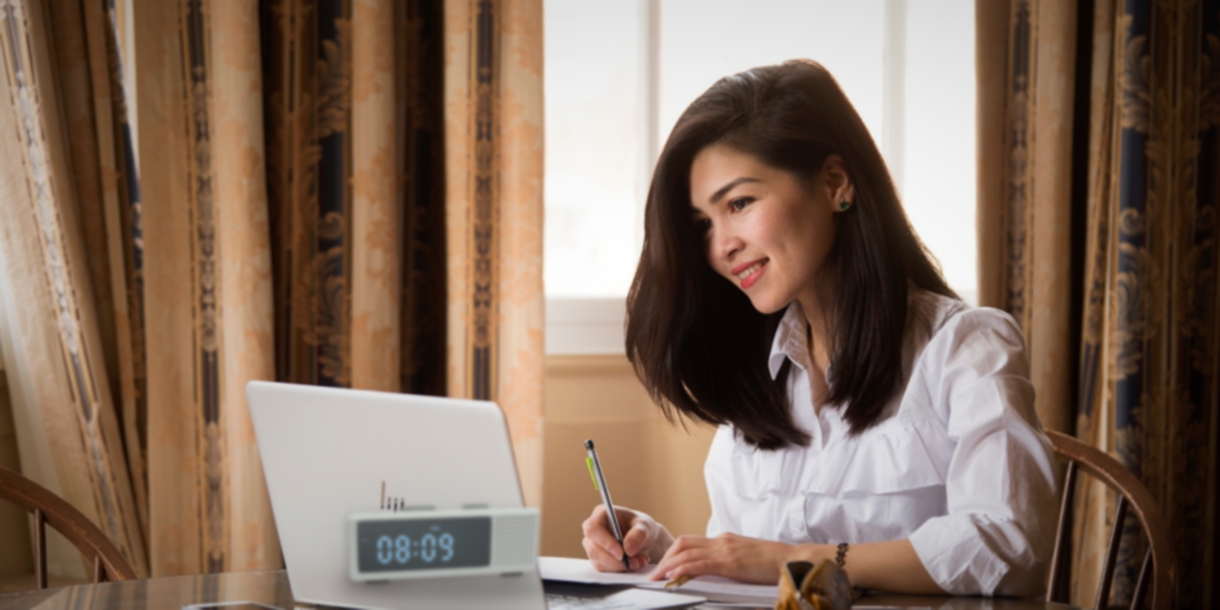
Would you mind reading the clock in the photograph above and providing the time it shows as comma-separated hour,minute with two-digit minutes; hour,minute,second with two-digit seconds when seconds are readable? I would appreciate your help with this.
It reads 8,09
